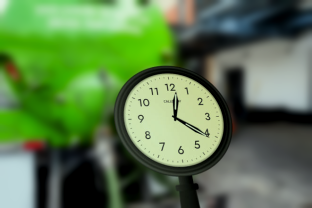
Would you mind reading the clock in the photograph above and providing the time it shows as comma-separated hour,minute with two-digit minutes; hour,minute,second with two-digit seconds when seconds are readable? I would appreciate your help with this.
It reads 12,21
